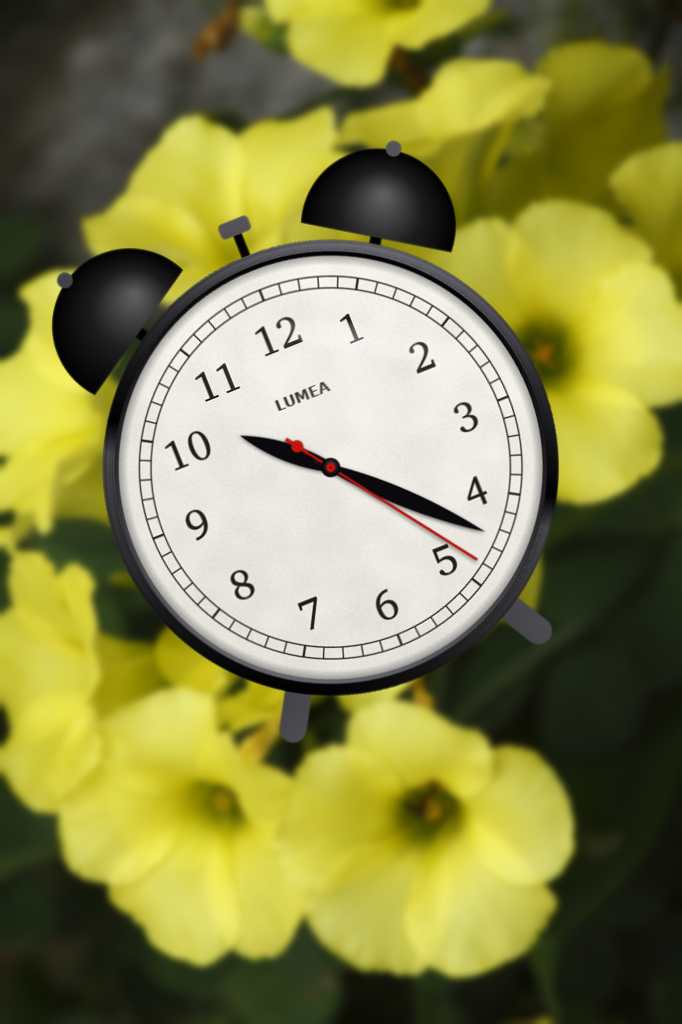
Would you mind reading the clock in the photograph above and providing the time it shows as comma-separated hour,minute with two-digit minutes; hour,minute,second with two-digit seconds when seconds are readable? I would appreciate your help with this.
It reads 10,22,24
